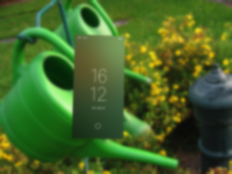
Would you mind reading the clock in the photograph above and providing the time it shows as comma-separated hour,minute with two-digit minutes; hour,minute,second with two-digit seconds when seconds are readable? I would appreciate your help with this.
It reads 16,12
